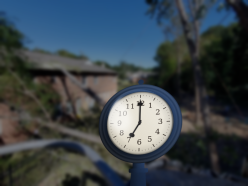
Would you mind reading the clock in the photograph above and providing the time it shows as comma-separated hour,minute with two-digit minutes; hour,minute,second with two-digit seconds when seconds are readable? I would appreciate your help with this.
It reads 7,00
